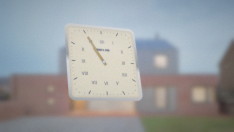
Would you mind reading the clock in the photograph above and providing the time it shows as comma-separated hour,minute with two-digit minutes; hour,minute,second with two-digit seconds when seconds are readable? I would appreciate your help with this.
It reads 10,55
